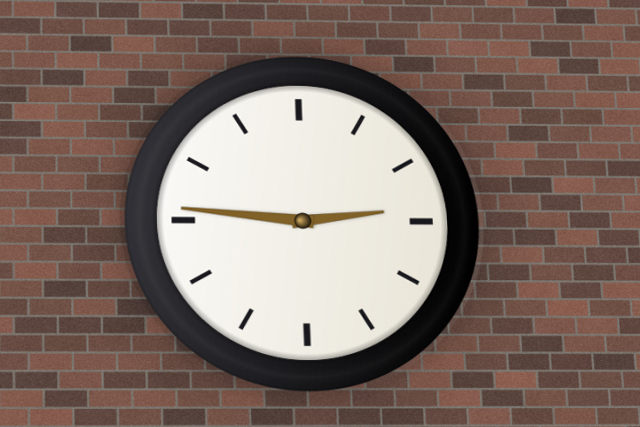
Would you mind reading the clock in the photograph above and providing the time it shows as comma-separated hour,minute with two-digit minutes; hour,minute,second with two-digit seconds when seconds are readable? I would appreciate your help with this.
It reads 2,46
